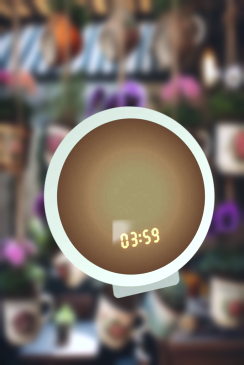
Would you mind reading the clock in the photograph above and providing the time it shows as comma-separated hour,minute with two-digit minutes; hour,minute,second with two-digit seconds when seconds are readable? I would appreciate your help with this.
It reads 3,59
